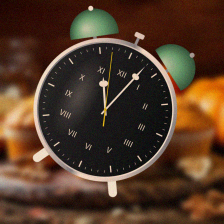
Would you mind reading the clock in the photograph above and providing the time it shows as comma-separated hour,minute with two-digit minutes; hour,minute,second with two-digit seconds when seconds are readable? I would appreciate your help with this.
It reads 11,02,57
